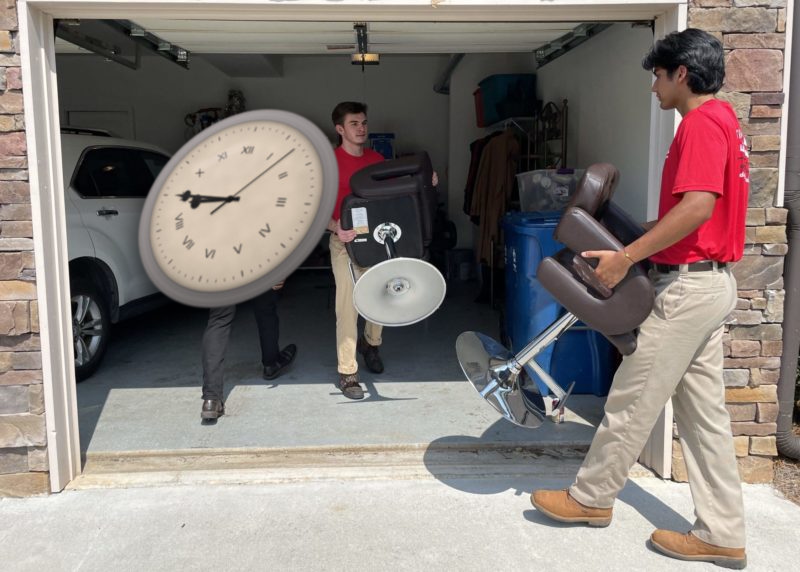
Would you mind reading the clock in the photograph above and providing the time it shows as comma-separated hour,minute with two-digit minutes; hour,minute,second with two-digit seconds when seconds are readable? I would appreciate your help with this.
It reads 8,45,07
